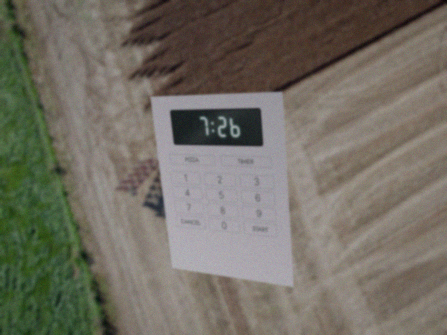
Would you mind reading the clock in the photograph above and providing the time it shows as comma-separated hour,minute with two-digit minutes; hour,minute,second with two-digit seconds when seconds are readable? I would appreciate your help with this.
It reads 7,26
